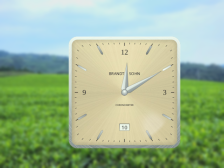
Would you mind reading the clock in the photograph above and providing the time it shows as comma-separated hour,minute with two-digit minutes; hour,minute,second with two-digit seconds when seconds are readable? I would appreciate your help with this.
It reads 12,10
